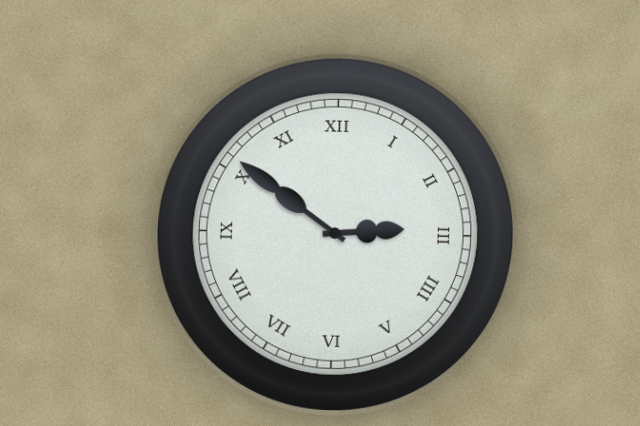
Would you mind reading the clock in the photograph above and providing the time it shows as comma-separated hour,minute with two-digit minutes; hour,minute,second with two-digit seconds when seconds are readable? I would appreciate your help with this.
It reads 2,51
